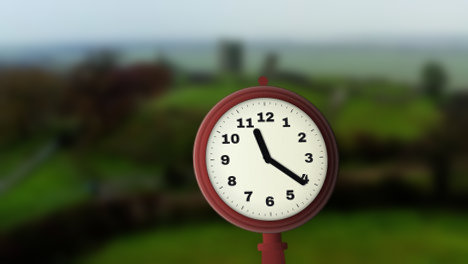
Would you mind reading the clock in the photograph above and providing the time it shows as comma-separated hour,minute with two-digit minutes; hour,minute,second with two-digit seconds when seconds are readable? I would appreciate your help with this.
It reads 11,21
